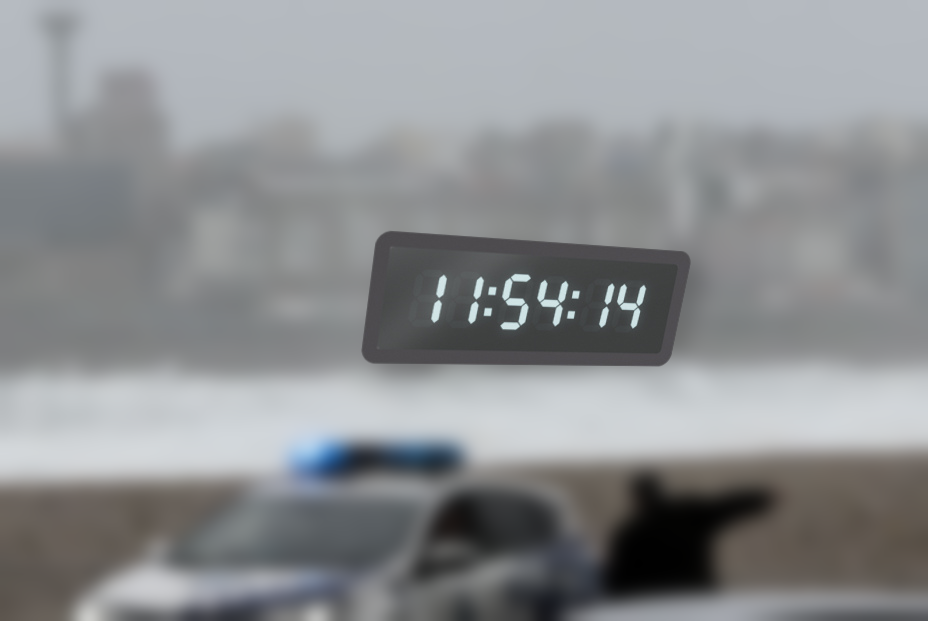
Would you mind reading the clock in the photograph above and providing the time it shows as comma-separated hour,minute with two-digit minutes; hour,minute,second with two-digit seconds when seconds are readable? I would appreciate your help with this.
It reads 11,54,14
